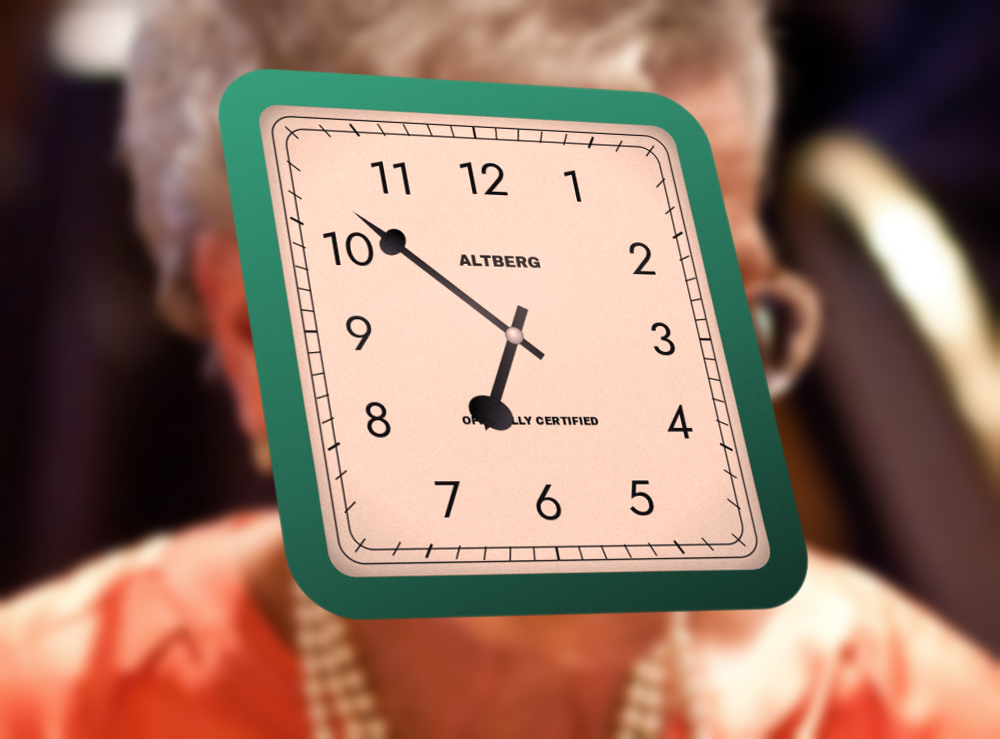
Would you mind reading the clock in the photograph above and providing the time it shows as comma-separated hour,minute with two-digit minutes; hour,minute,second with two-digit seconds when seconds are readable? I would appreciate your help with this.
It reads 6,52
